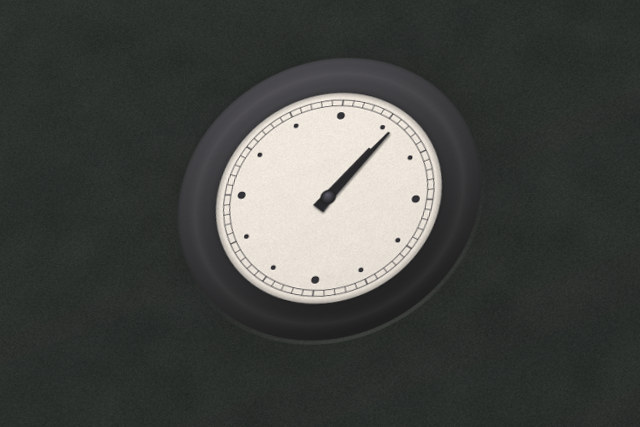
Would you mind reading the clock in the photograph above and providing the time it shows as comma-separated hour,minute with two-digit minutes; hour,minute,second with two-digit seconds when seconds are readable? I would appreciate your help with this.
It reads 1,06
